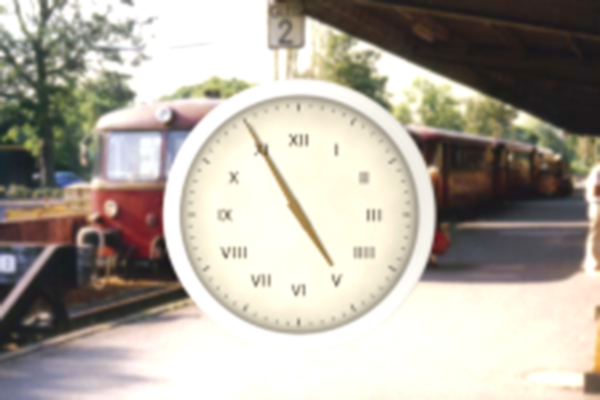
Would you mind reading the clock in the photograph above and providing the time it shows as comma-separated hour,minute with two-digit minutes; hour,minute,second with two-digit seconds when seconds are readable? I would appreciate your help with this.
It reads 4,55
